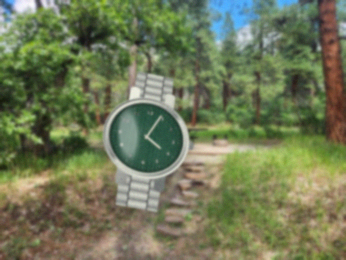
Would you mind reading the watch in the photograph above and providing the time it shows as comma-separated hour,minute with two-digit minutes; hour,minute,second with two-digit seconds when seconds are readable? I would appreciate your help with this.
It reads 4,04
